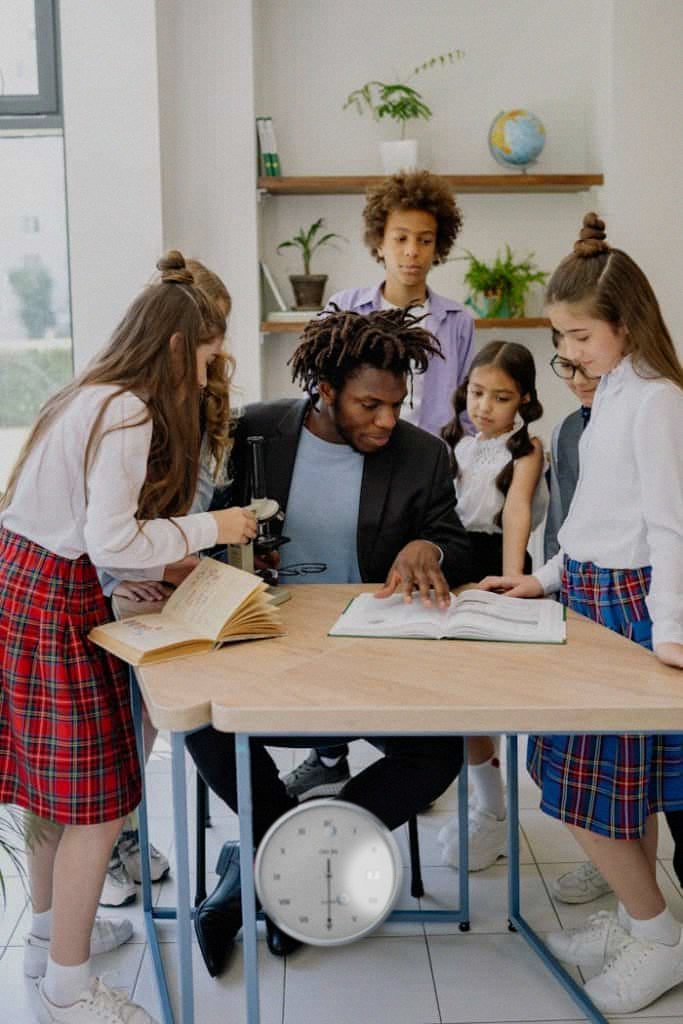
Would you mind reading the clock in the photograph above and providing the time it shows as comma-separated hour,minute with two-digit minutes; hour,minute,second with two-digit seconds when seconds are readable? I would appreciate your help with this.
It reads 5,00,30
